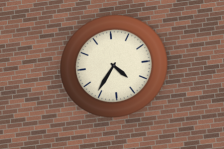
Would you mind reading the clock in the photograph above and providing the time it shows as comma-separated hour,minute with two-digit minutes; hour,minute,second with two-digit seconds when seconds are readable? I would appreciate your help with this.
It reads 4,36
